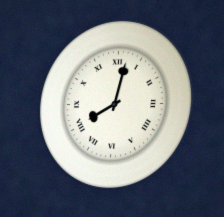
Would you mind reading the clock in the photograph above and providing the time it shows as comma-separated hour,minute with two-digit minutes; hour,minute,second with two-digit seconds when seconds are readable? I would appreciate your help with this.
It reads 8,02
